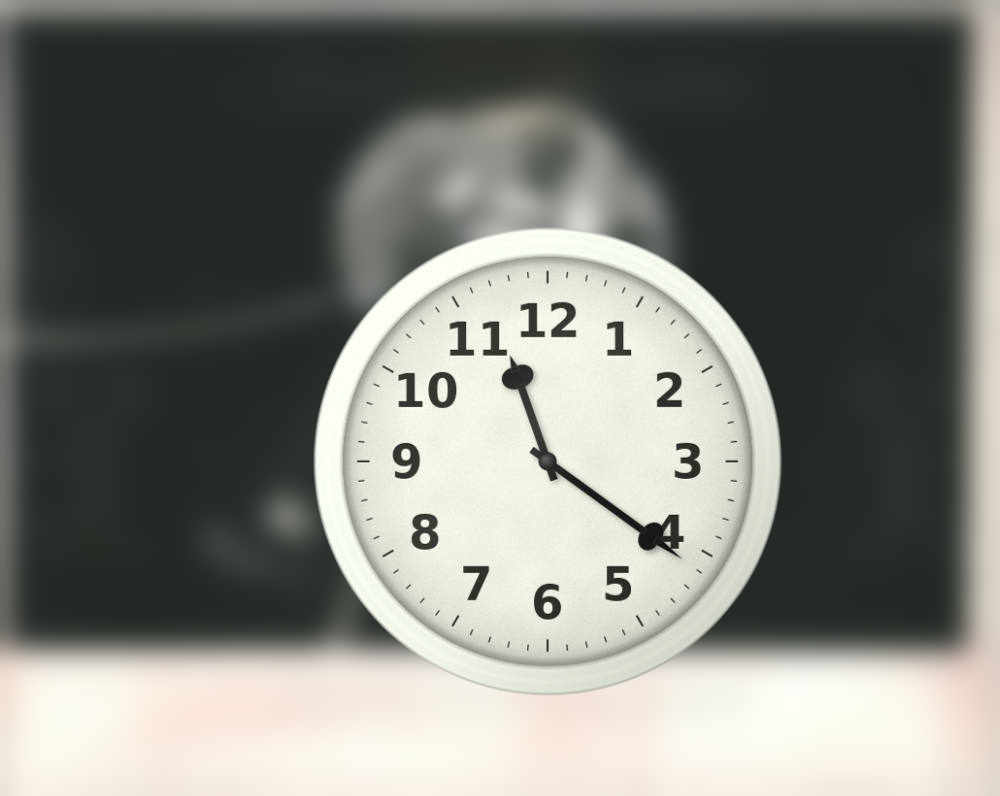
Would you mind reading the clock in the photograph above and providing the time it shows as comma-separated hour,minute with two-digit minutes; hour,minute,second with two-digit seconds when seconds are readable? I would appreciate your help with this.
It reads 11,21
